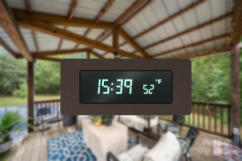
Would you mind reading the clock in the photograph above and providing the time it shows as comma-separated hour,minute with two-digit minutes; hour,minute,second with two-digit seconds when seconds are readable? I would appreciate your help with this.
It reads 15,39
